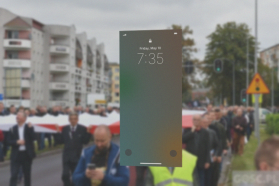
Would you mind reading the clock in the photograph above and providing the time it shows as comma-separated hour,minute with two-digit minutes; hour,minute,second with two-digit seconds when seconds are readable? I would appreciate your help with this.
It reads 7,35
